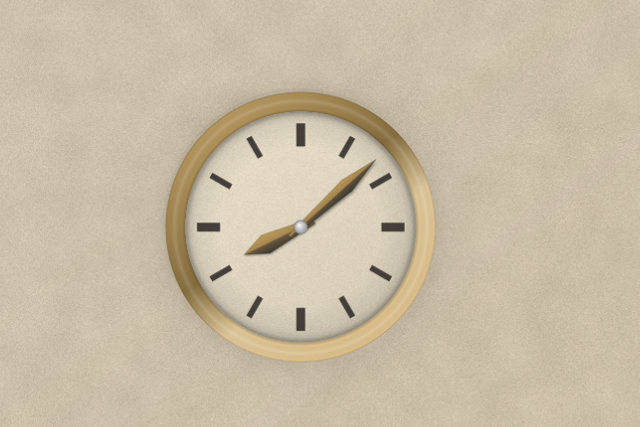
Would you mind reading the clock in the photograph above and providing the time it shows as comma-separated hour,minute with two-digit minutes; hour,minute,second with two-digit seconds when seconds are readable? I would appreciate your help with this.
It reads 8,08
